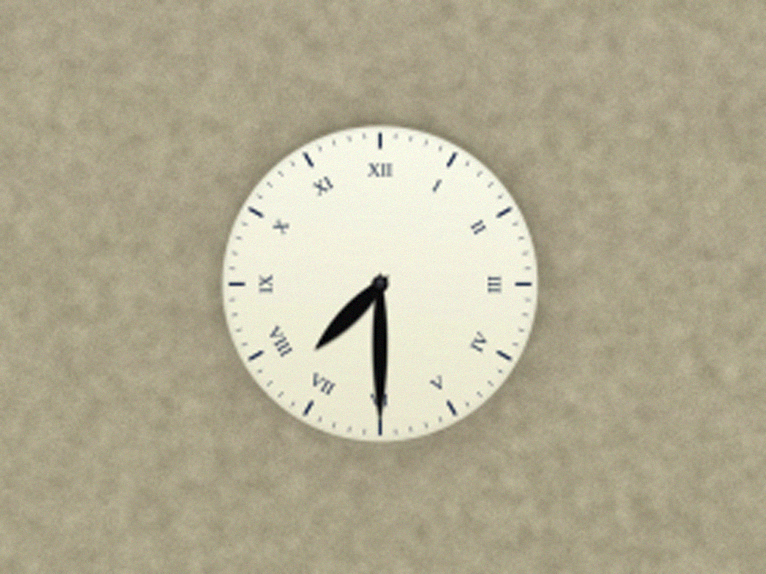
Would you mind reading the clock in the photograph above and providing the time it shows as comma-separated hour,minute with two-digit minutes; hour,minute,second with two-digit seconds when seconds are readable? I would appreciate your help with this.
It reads 7,30
